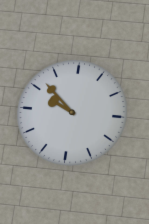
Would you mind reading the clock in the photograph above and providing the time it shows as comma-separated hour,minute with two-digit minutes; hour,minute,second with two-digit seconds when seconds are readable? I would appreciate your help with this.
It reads 9,52
